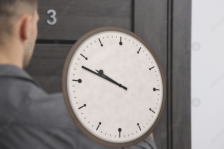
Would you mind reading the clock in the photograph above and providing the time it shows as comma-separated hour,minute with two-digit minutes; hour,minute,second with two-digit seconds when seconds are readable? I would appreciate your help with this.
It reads 9,48
